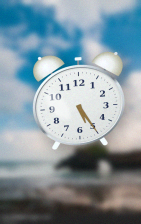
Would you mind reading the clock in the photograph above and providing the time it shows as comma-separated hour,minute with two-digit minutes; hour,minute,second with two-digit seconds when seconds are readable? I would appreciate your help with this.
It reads 5,25
